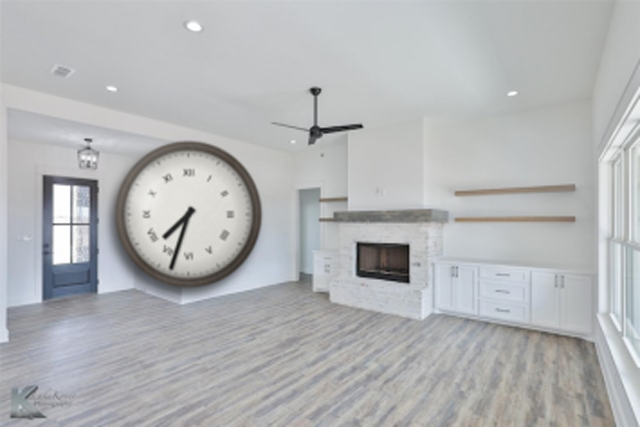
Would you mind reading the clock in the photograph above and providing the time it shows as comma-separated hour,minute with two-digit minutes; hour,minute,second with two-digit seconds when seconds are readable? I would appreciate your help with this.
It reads 7,33
